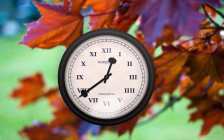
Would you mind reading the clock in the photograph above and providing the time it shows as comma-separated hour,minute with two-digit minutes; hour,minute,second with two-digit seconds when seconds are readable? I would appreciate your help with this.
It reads 12,39
